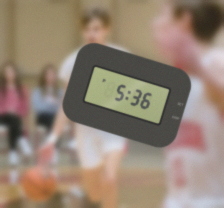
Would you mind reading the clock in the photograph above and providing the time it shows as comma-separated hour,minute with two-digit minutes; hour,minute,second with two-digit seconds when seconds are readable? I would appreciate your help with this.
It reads 5,36
